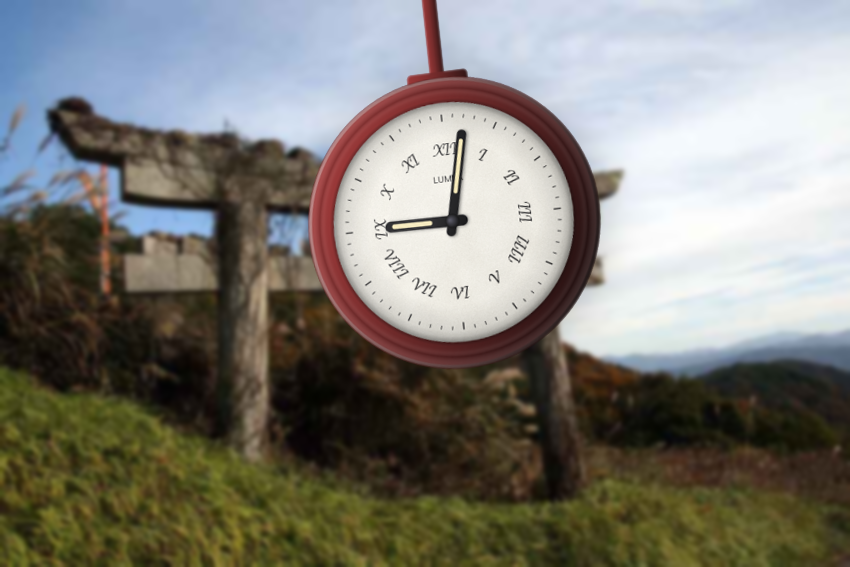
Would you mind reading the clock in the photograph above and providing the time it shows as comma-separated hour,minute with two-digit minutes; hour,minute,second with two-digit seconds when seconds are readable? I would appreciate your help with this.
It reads 9,02
